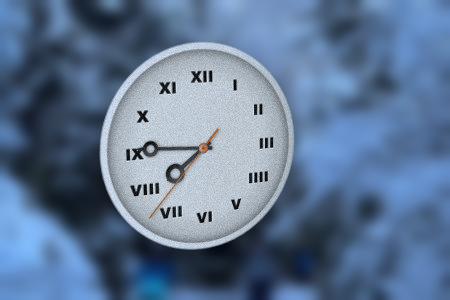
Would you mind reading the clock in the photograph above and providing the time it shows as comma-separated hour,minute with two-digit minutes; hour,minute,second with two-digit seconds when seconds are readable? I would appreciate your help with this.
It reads 7,45,37
